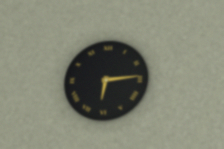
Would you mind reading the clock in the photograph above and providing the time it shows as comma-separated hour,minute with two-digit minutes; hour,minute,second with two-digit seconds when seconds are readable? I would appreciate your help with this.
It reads 6,14
